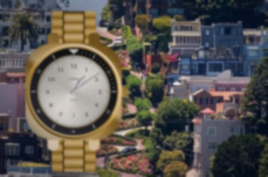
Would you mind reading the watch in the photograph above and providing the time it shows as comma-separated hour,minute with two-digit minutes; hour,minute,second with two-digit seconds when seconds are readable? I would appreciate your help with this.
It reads 1,09
